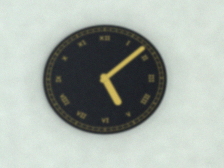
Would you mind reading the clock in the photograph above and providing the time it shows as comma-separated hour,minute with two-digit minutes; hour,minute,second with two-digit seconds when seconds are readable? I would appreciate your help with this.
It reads 5,08
